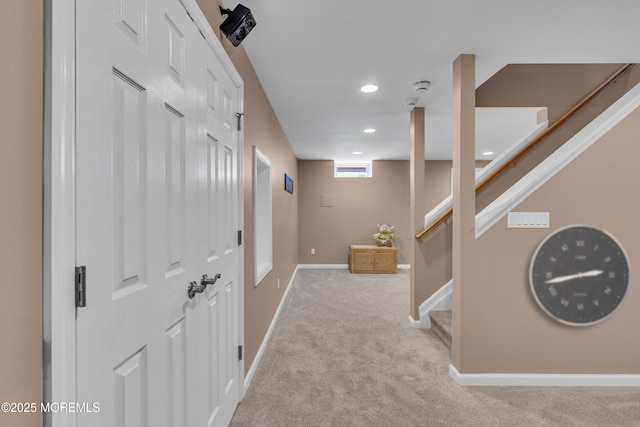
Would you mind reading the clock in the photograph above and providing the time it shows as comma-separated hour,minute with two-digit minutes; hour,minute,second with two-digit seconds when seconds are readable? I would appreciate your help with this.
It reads 2,43
